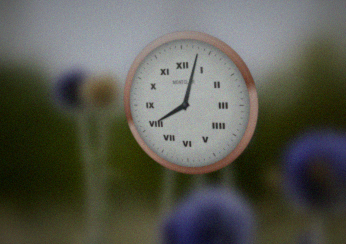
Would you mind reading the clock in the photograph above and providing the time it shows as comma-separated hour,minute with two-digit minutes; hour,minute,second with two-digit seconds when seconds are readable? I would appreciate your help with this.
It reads 8,03
